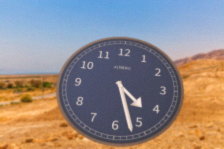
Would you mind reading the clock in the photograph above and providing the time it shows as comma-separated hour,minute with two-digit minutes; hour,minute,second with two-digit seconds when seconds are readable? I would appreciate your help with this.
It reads 4,27
